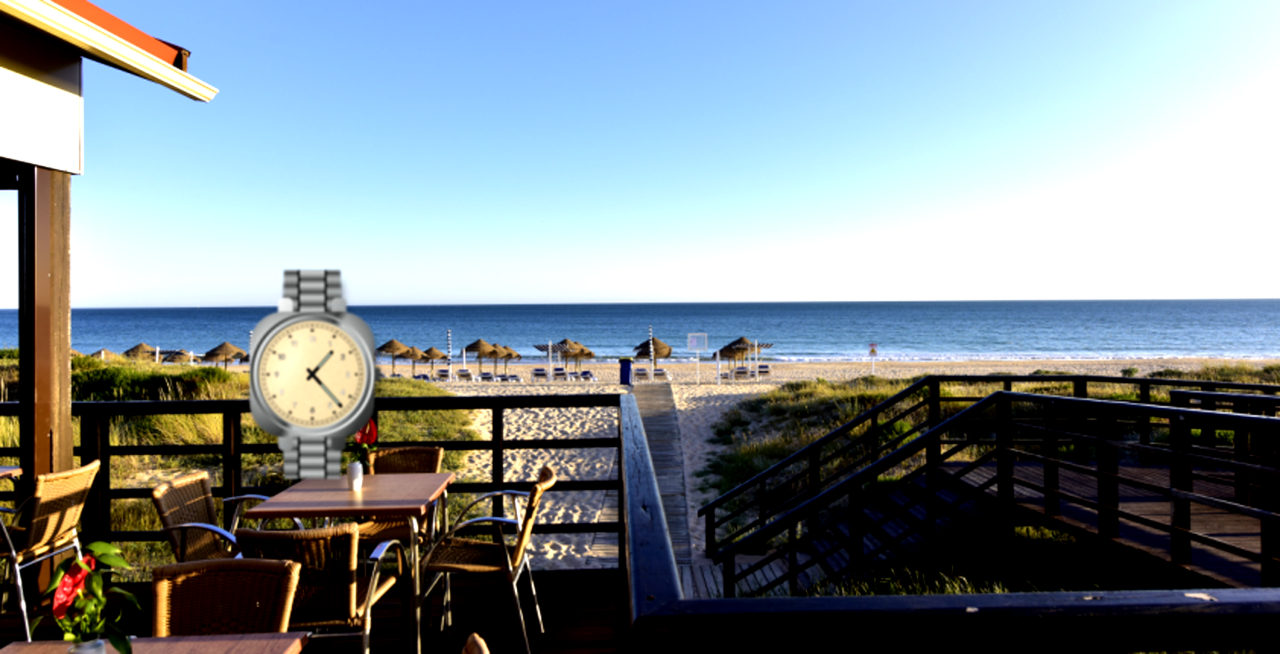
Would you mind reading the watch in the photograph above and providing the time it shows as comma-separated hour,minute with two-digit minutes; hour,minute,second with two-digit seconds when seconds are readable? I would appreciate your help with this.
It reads 1,23
